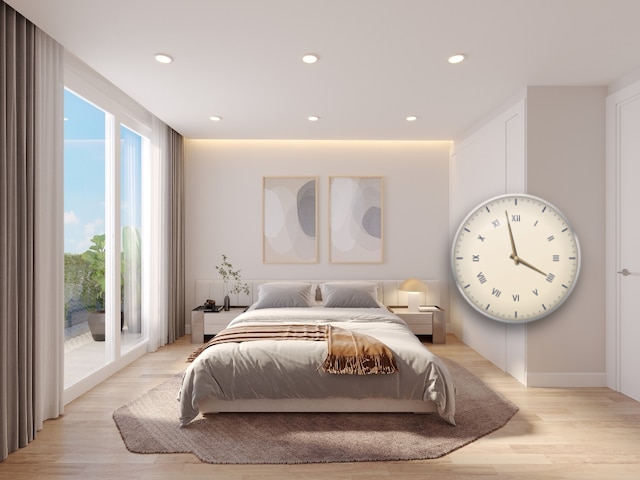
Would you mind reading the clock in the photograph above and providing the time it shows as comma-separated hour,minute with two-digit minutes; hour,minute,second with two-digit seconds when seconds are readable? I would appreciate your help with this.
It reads 3,58
